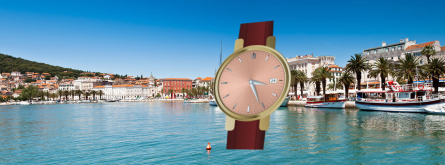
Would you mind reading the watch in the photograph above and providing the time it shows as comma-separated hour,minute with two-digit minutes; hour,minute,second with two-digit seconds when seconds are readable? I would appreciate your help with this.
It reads 3,26
